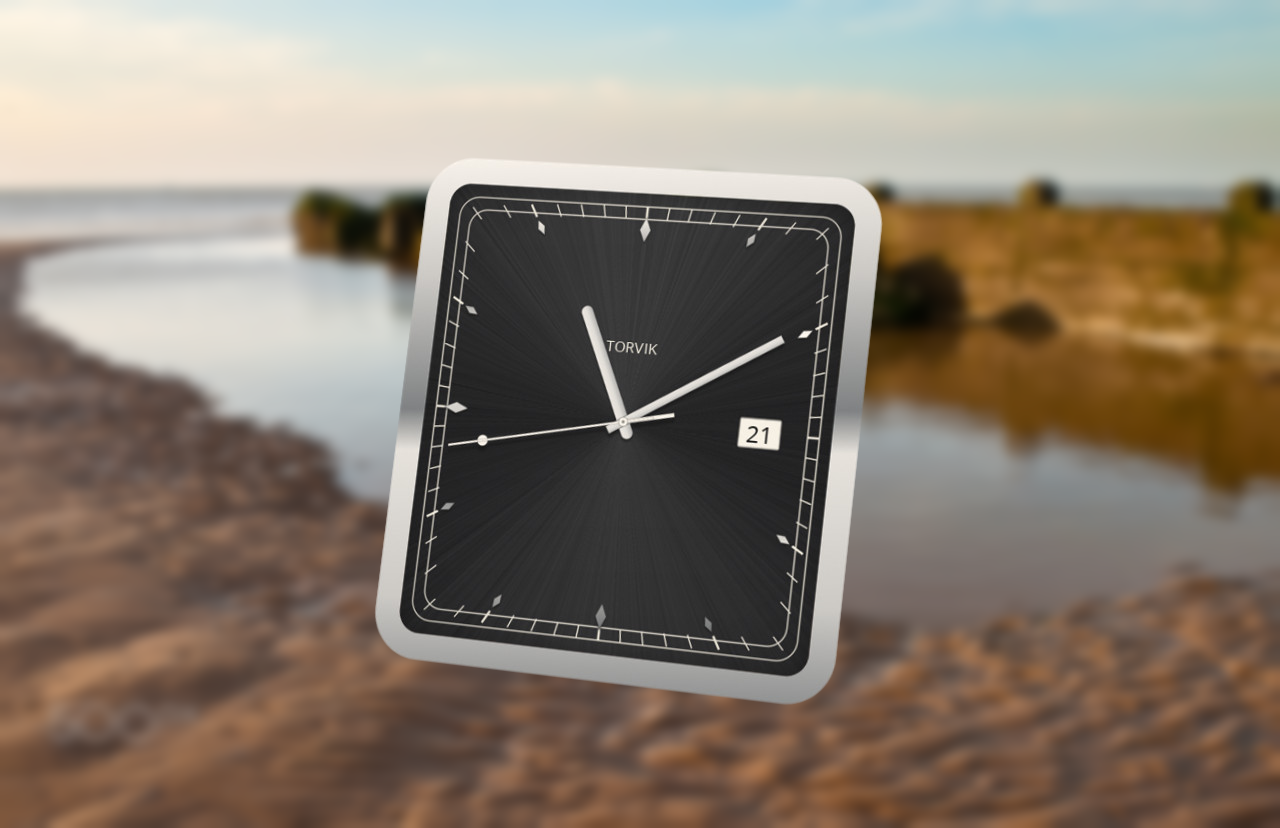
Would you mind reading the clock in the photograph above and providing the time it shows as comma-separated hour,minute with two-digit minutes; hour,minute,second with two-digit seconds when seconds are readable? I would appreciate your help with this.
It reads 11,09,43
